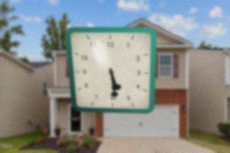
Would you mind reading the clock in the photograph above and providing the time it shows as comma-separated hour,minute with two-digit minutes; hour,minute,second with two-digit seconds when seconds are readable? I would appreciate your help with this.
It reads 5,29
